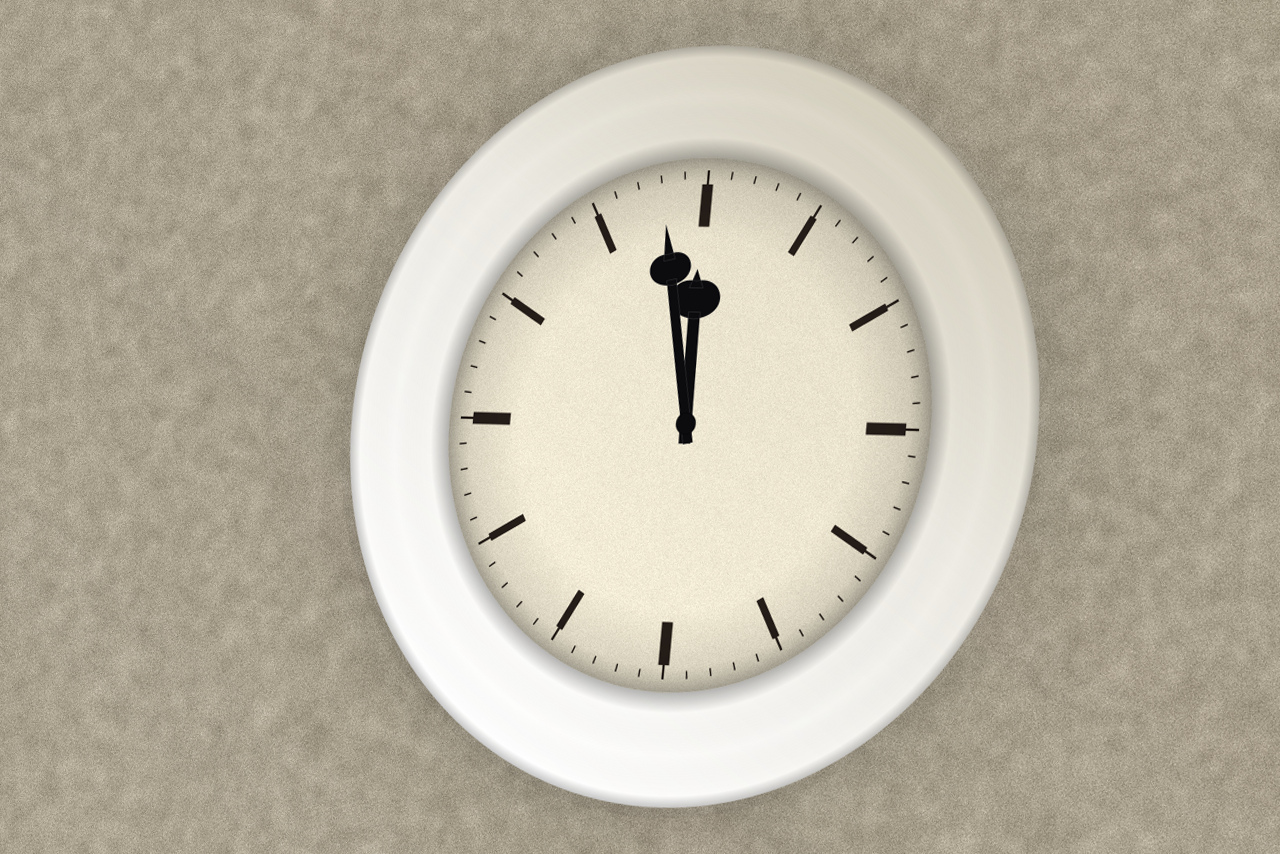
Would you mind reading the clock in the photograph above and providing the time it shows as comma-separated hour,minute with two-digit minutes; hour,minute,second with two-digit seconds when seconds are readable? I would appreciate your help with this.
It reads 11,58
